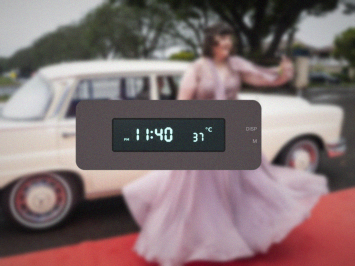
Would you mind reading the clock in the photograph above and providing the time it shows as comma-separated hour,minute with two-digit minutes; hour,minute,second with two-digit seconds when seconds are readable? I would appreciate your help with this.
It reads 11,40
